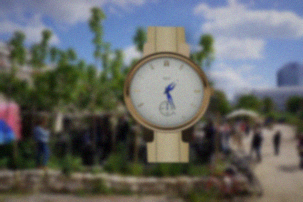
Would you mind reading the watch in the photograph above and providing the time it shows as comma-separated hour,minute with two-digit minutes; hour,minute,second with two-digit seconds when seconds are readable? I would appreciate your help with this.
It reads 1,27
